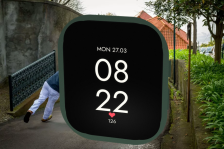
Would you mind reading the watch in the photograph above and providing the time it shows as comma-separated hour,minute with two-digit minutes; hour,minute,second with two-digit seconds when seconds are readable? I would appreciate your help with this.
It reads 8,22
